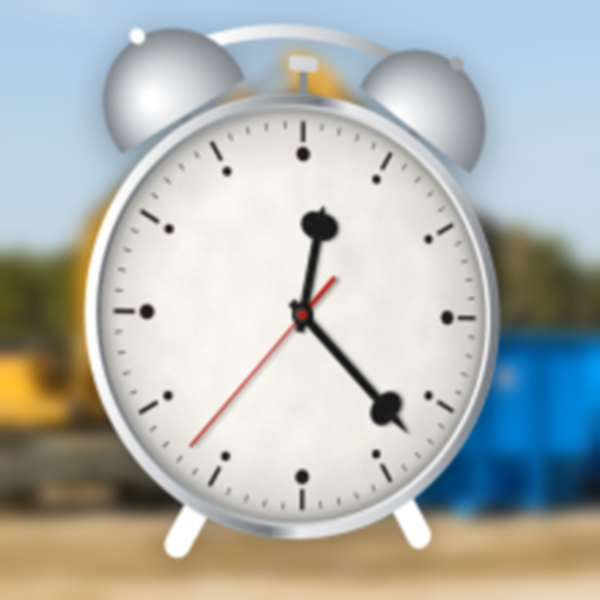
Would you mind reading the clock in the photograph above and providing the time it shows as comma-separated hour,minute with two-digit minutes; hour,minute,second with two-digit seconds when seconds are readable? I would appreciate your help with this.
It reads 12,22,37
